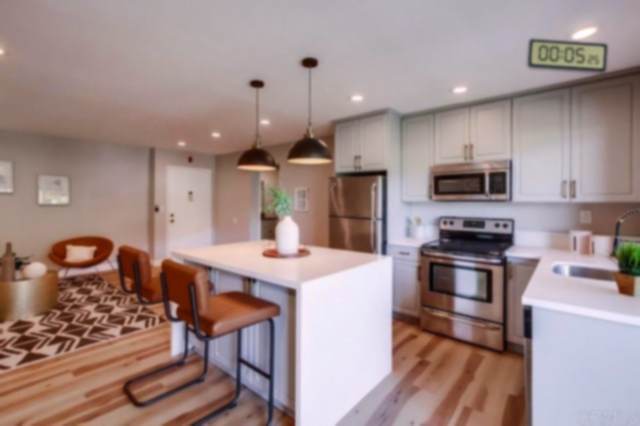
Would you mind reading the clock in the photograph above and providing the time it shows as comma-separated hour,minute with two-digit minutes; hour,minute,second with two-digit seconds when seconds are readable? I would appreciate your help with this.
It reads 0,05
